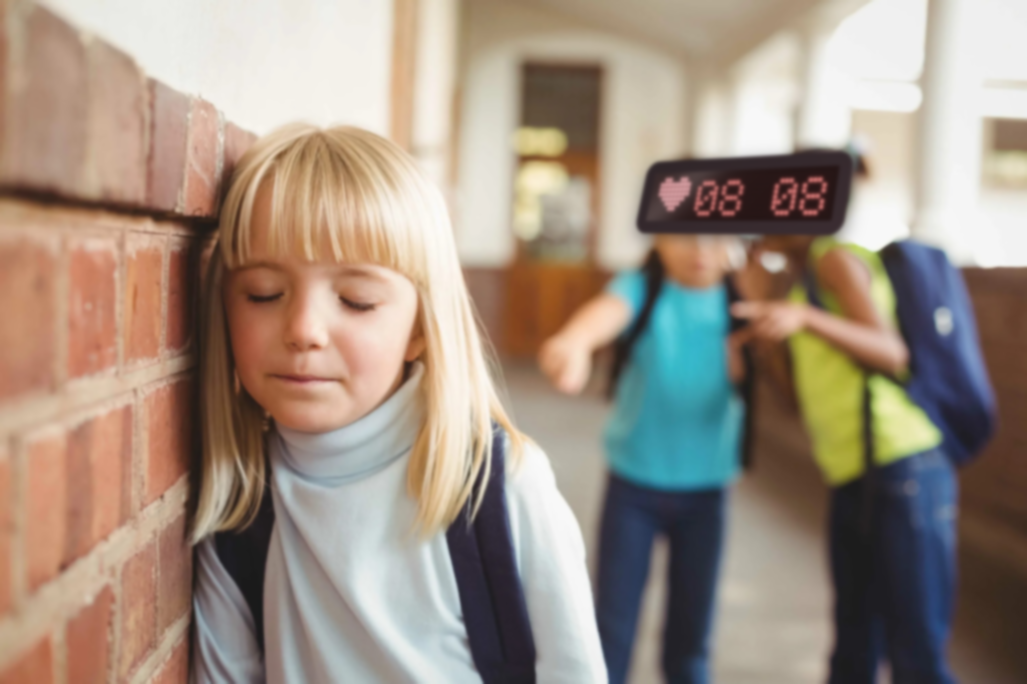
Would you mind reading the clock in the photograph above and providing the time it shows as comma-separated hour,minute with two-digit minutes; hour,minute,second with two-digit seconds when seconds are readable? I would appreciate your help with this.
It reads 8,08
